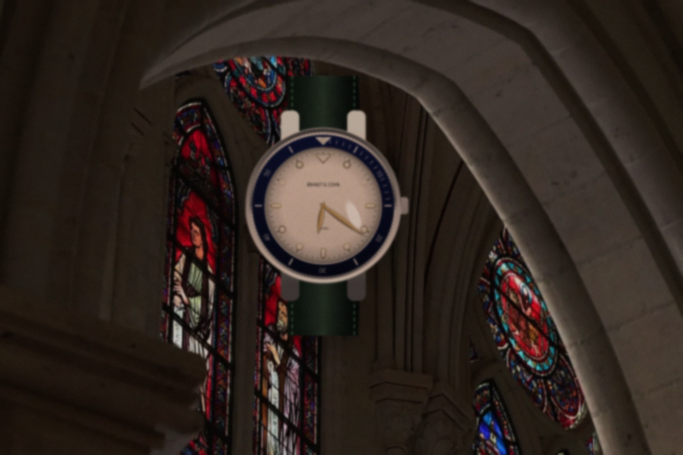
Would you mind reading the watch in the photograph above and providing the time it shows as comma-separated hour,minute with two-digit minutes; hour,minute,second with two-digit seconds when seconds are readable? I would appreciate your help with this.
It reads 6,21
